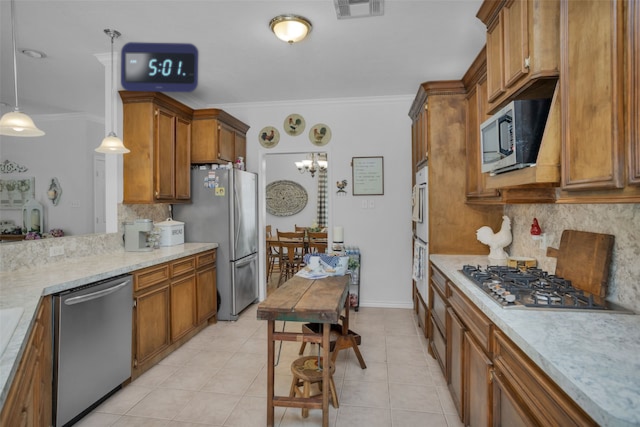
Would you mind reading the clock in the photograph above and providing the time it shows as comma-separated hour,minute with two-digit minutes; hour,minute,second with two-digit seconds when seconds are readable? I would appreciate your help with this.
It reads 5,01
